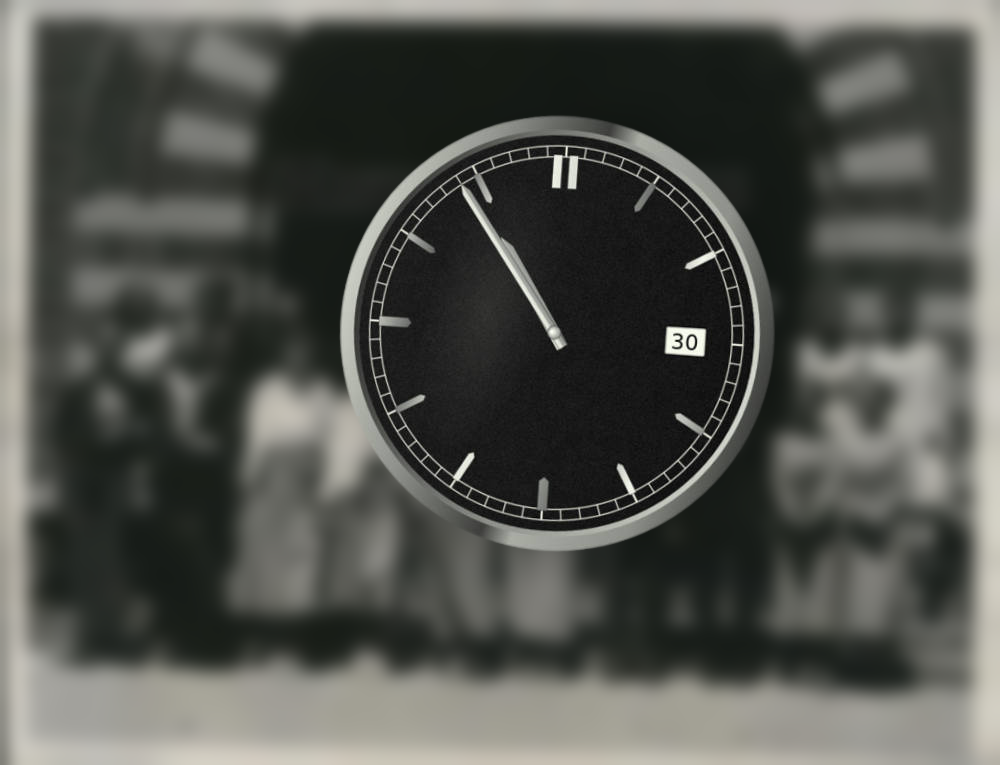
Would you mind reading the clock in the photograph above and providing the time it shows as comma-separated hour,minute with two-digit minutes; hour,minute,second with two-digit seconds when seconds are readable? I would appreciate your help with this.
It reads 10,54
